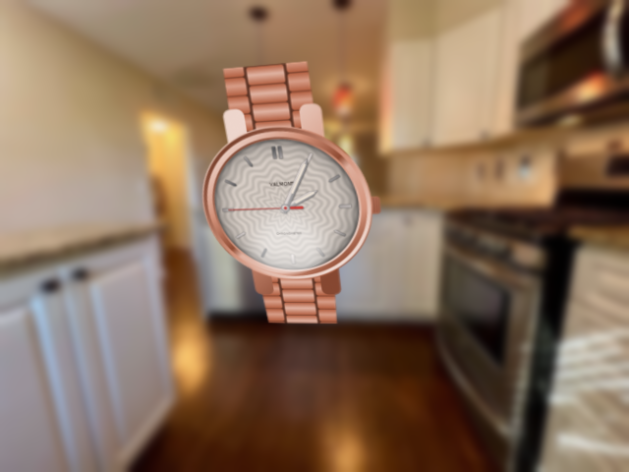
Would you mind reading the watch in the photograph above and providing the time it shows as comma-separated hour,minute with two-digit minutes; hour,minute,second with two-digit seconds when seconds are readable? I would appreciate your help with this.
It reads 2,04,45
